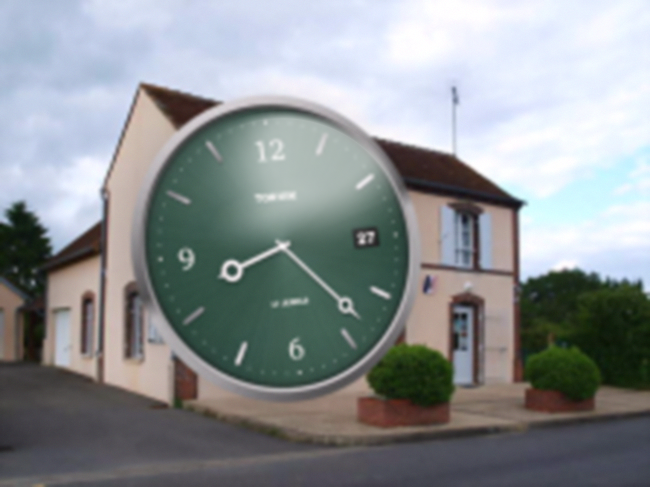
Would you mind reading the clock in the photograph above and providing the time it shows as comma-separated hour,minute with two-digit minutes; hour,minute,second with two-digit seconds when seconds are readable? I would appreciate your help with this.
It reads 8,23
